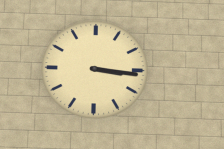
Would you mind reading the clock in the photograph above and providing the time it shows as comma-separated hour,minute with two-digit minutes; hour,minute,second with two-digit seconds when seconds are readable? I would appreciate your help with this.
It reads 3,16
